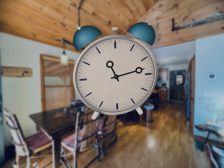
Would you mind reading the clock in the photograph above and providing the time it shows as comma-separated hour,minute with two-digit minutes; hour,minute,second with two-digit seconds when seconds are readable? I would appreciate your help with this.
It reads 11,13
